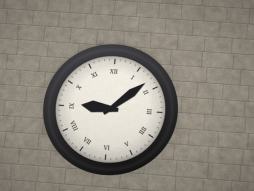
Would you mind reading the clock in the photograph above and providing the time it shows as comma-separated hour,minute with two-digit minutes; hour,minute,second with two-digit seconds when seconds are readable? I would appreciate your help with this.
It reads 9,08
